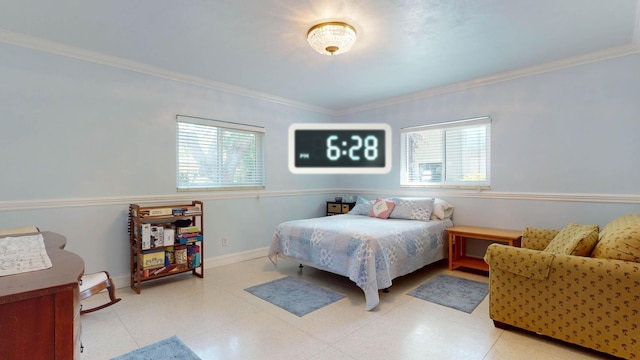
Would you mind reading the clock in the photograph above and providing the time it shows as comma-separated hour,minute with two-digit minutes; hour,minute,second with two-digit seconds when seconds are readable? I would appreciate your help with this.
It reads 6,28
